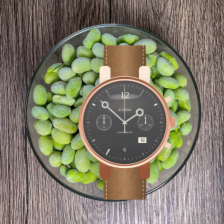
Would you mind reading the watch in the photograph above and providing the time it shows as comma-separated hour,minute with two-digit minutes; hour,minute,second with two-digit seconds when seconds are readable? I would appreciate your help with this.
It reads 1,52
